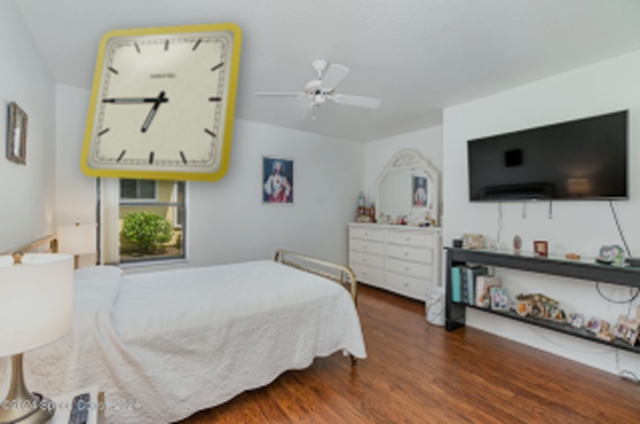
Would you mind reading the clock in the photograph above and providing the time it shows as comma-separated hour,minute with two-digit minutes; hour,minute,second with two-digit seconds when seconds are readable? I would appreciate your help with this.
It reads 6,45
